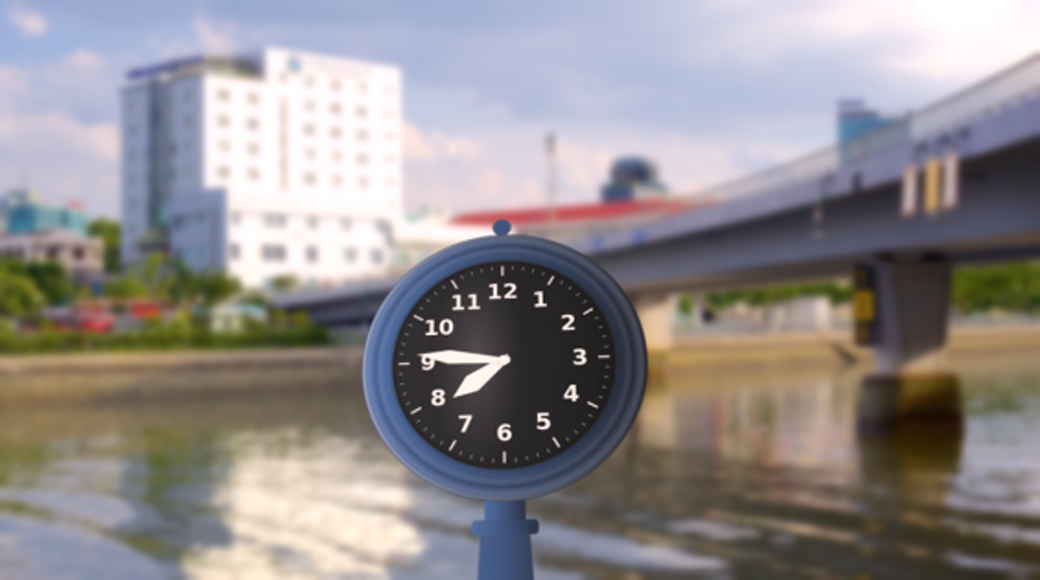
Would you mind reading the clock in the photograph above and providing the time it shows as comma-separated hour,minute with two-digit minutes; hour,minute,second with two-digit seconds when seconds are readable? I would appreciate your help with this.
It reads 7,46
